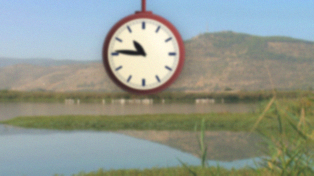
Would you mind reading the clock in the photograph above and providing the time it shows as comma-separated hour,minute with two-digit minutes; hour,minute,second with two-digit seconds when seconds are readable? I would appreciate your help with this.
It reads 10,46
